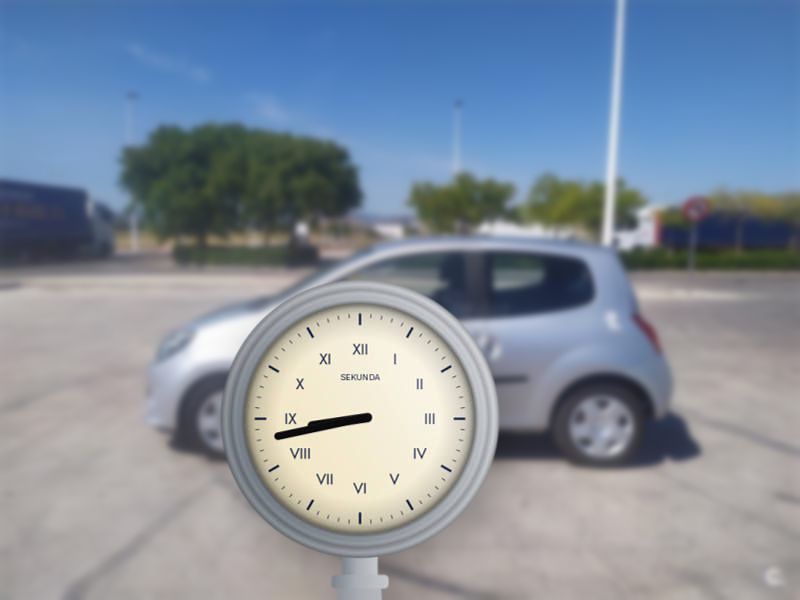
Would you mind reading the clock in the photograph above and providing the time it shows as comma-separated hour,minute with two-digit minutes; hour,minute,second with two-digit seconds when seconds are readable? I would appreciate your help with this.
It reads 8,43
